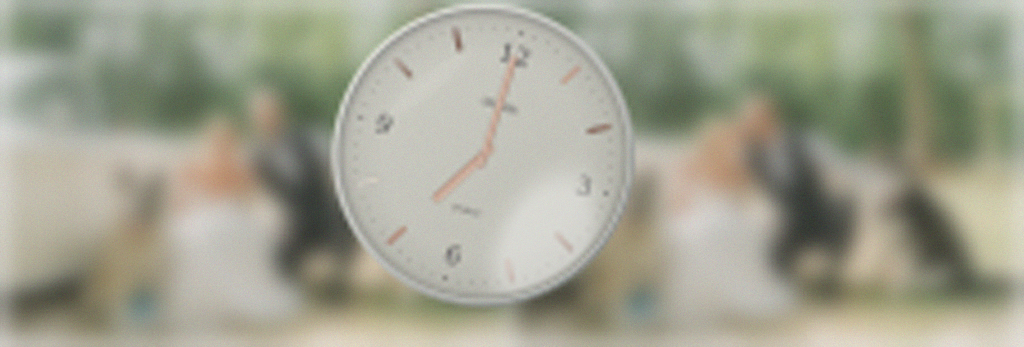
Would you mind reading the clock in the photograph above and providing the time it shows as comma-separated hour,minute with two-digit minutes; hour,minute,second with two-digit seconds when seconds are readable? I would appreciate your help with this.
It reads 7,00
